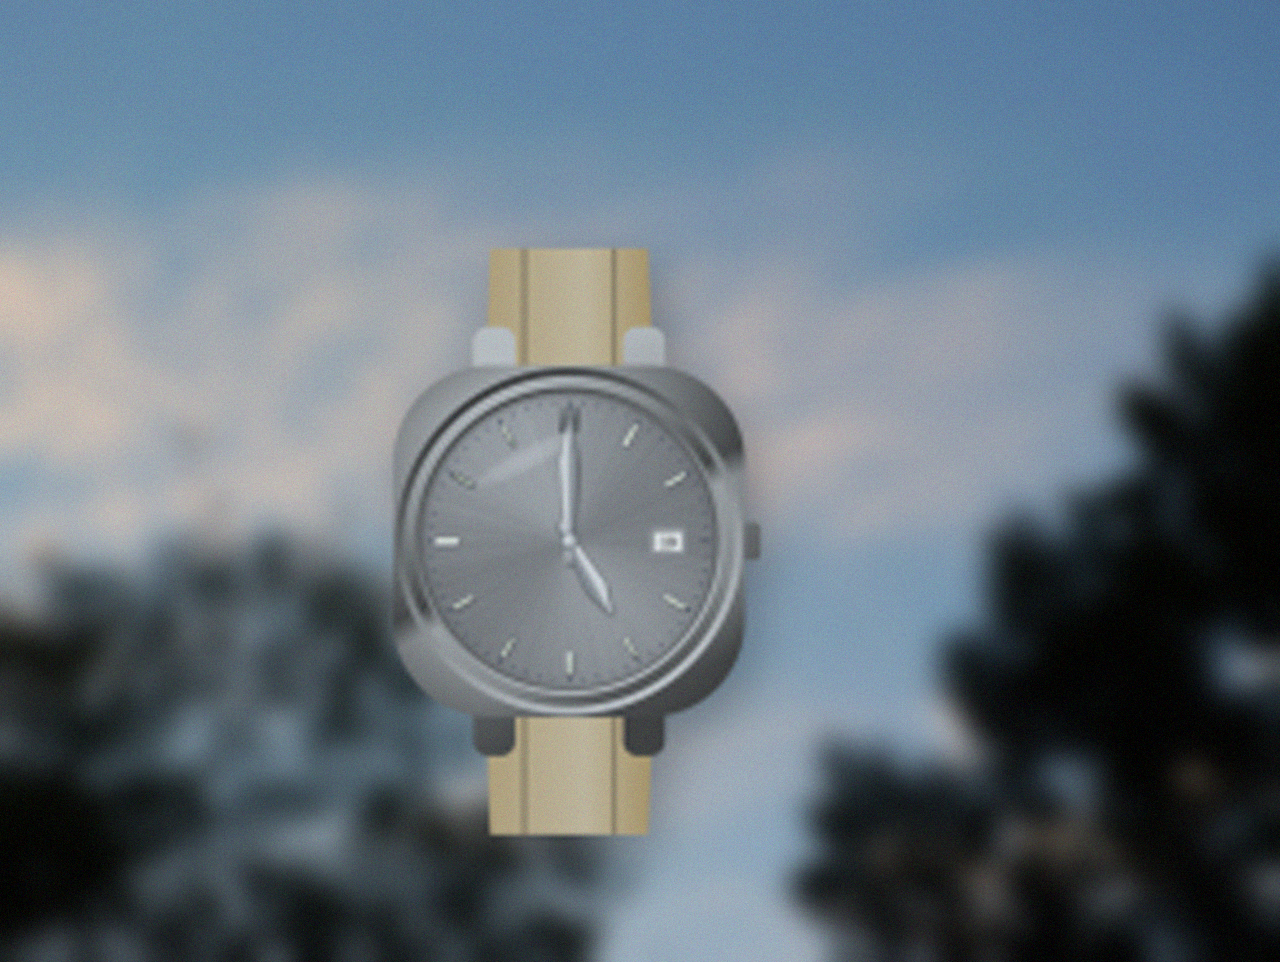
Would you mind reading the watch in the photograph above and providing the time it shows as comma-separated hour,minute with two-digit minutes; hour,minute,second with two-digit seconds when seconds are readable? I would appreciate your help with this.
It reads 5,00
